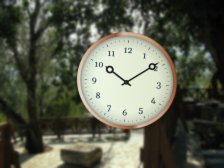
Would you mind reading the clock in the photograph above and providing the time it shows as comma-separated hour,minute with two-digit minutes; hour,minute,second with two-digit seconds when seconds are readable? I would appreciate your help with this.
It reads 10,09
